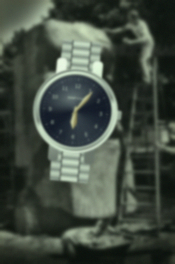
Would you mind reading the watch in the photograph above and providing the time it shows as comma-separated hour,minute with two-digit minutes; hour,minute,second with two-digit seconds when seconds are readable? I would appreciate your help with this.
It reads 6,06
